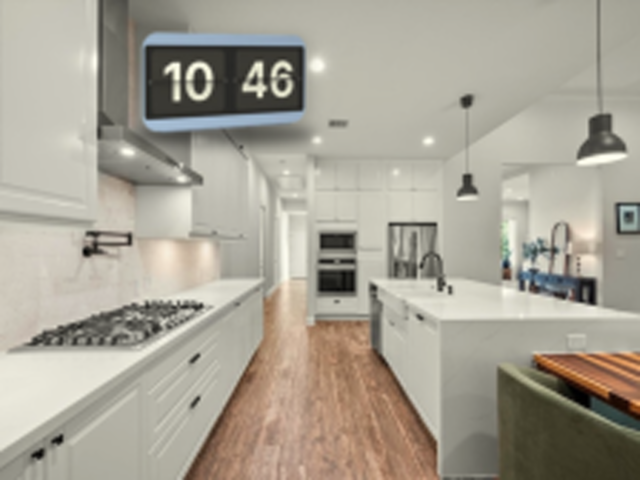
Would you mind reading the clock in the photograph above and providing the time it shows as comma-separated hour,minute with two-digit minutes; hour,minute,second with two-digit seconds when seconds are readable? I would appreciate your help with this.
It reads 10,46
